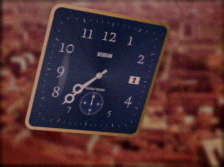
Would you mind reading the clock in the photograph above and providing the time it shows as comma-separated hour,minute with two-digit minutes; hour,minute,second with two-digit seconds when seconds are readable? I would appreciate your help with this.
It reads 7,37
